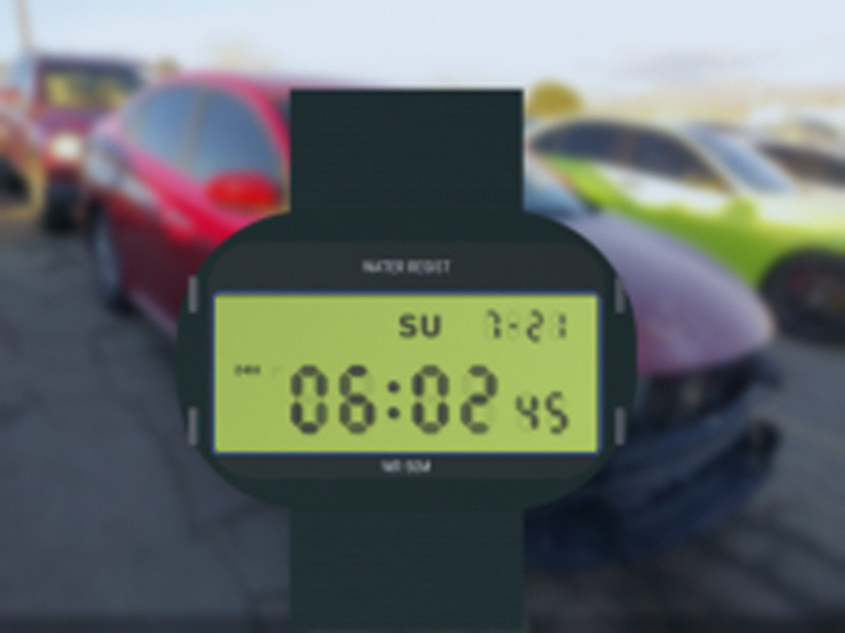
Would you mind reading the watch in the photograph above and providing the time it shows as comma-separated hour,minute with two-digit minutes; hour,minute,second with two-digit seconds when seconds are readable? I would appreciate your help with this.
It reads 6,02,45
